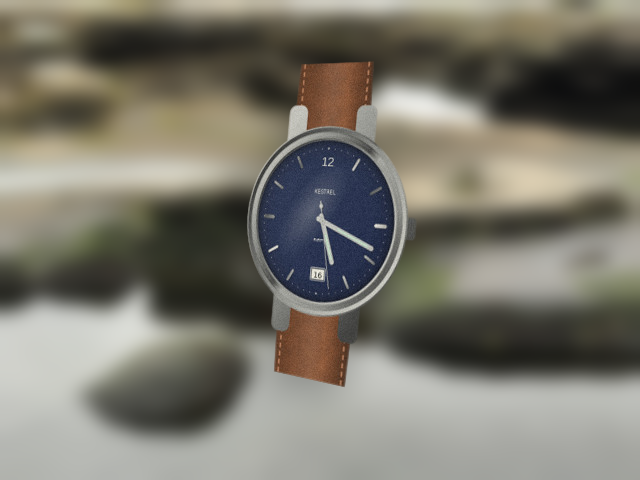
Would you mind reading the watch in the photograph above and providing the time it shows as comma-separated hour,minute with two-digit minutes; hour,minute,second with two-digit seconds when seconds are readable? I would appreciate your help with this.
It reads 5,18,28
